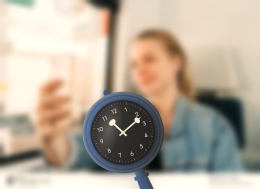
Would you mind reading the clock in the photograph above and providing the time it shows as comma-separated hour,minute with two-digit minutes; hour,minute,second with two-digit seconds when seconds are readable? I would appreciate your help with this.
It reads 11,12
